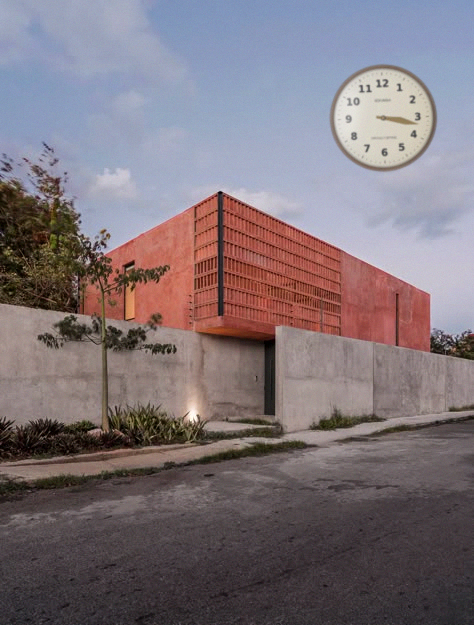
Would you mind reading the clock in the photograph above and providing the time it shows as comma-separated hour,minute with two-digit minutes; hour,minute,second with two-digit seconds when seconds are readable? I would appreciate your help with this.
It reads 3,17
